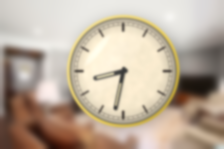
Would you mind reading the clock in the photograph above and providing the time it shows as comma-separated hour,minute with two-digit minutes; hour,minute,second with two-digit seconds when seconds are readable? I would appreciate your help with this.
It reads 8,32
